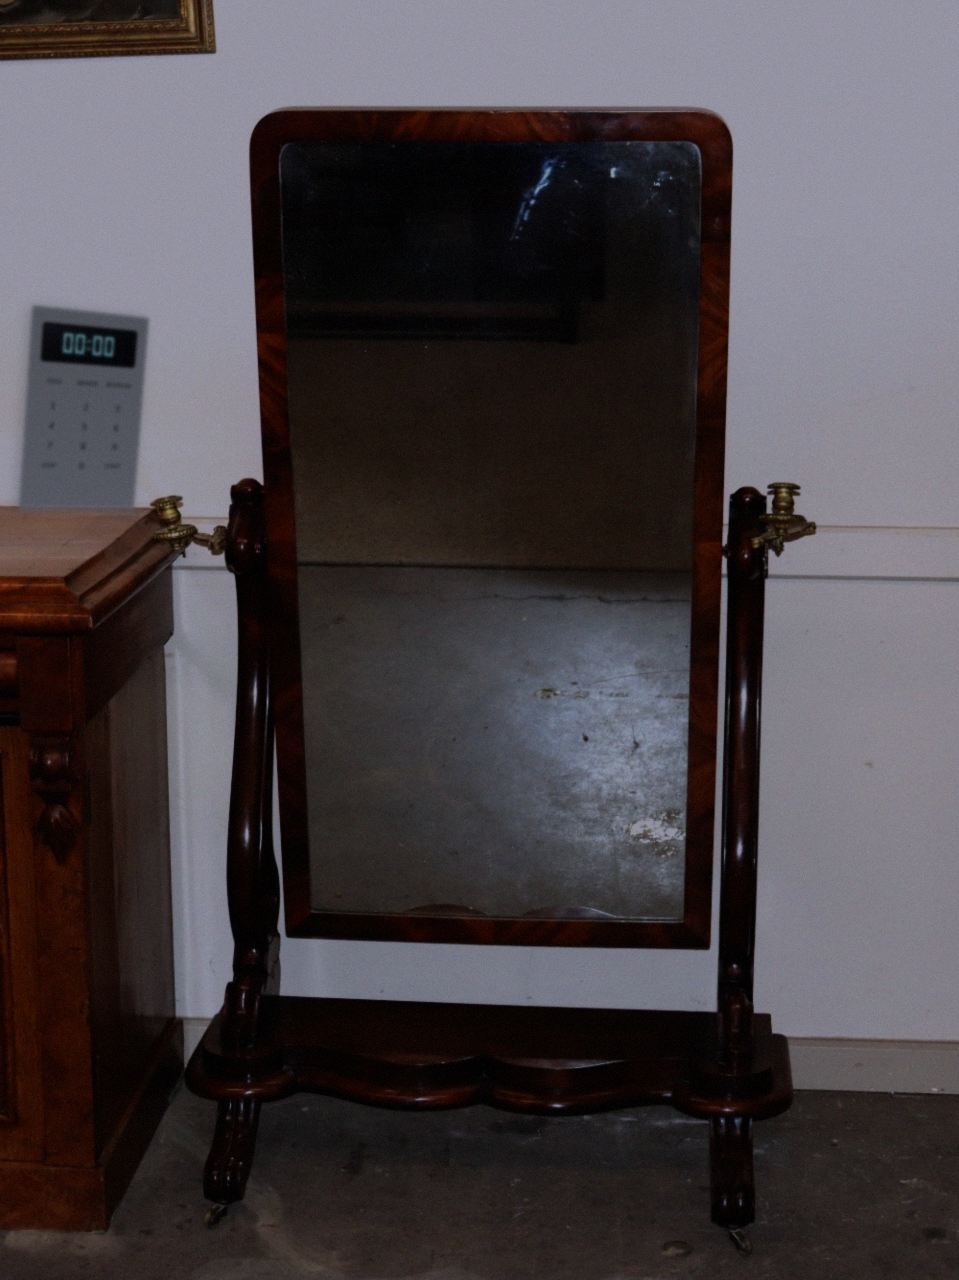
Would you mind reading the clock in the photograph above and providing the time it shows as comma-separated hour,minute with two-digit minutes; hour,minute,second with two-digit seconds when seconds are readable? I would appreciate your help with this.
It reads 0,00
